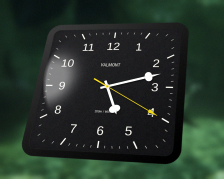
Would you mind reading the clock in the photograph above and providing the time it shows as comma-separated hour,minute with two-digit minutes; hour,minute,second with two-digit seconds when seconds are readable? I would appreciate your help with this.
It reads 5,12,20
